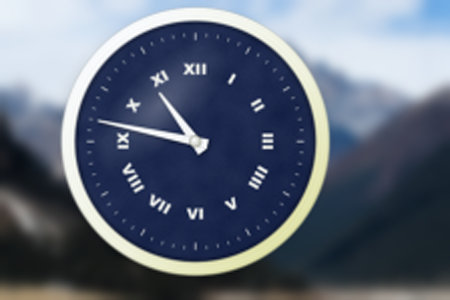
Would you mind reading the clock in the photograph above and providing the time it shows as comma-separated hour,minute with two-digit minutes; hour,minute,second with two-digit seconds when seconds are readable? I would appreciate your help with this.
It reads 10,47
